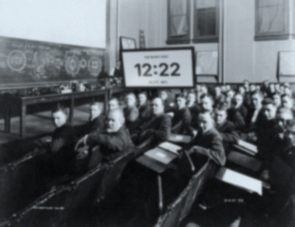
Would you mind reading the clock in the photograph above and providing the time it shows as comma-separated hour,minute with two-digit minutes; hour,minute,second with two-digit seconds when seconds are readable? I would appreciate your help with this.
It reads 12,22
